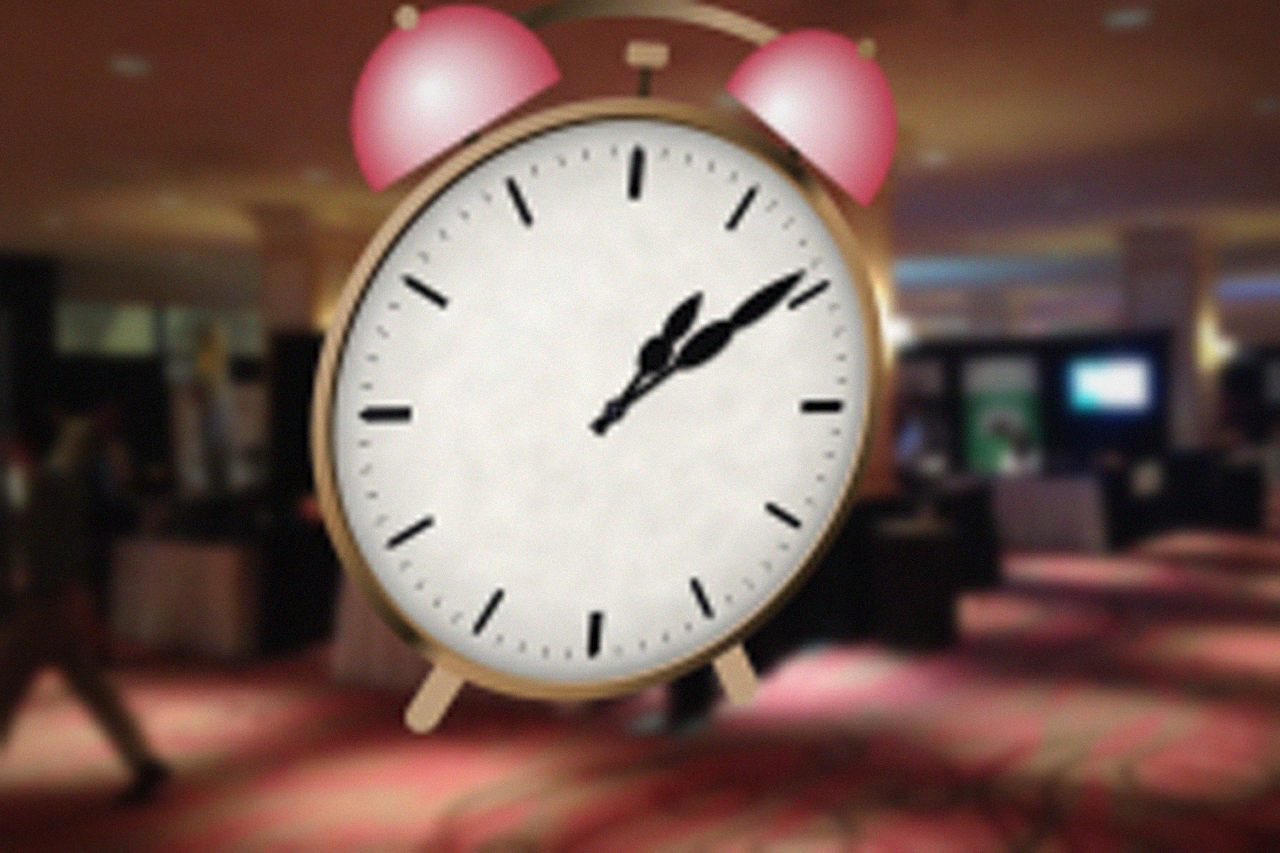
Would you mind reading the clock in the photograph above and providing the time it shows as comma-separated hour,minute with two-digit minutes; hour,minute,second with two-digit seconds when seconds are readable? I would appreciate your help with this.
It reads 1,09
